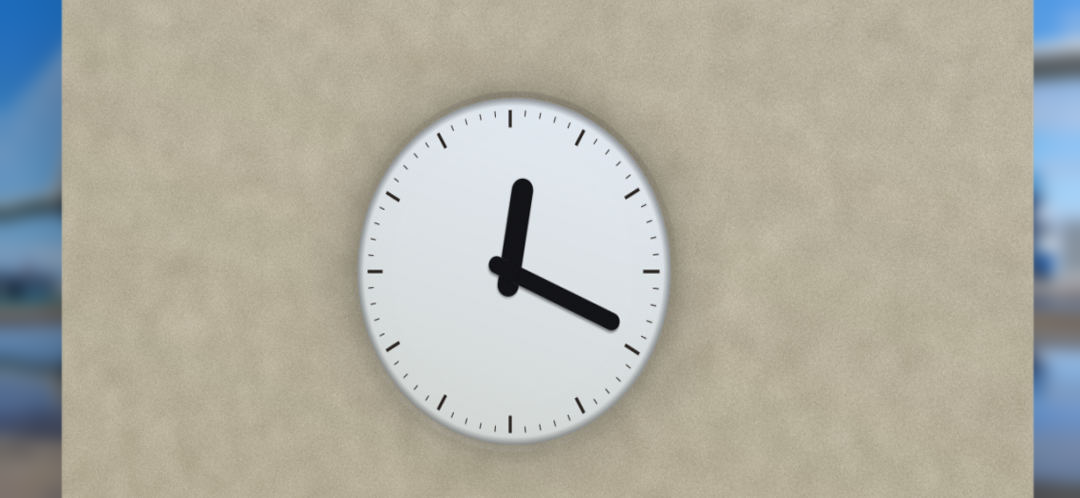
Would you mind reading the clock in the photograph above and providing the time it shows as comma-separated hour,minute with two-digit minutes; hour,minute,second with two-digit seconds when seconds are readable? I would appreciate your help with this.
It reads 12,19
